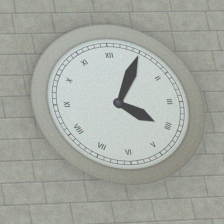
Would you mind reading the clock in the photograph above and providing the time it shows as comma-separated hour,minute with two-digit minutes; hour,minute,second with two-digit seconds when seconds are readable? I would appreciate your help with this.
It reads 4,05
